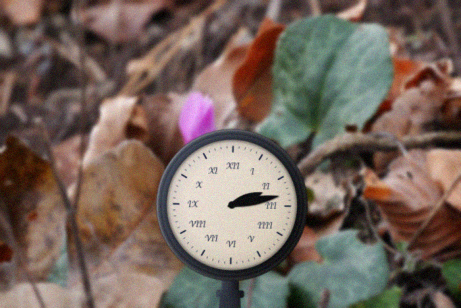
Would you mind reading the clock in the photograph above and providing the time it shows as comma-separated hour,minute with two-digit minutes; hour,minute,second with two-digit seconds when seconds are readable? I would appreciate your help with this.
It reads 2,13
